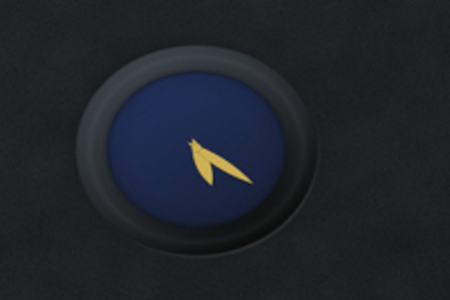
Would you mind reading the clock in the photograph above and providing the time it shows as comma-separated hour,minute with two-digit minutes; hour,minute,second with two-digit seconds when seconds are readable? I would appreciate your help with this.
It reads 5,21
